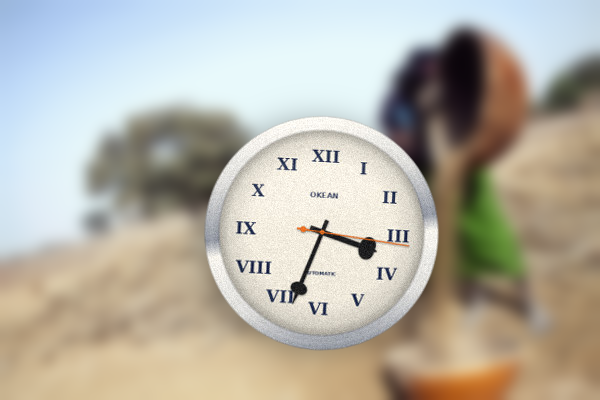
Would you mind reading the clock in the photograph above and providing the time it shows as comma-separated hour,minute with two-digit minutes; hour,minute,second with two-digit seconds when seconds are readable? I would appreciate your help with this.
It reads 3,33,16
